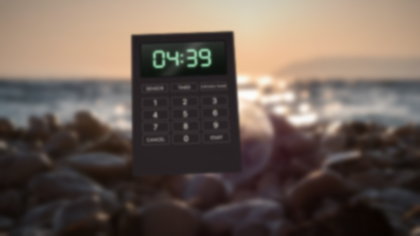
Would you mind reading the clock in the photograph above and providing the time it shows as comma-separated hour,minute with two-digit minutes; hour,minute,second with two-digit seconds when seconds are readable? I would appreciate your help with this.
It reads 4,39
